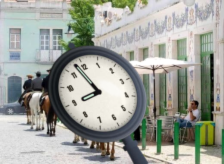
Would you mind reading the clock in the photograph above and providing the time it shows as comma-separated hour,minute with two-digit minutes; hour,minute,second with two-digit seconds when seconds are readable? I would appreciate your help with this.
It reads 8,58
